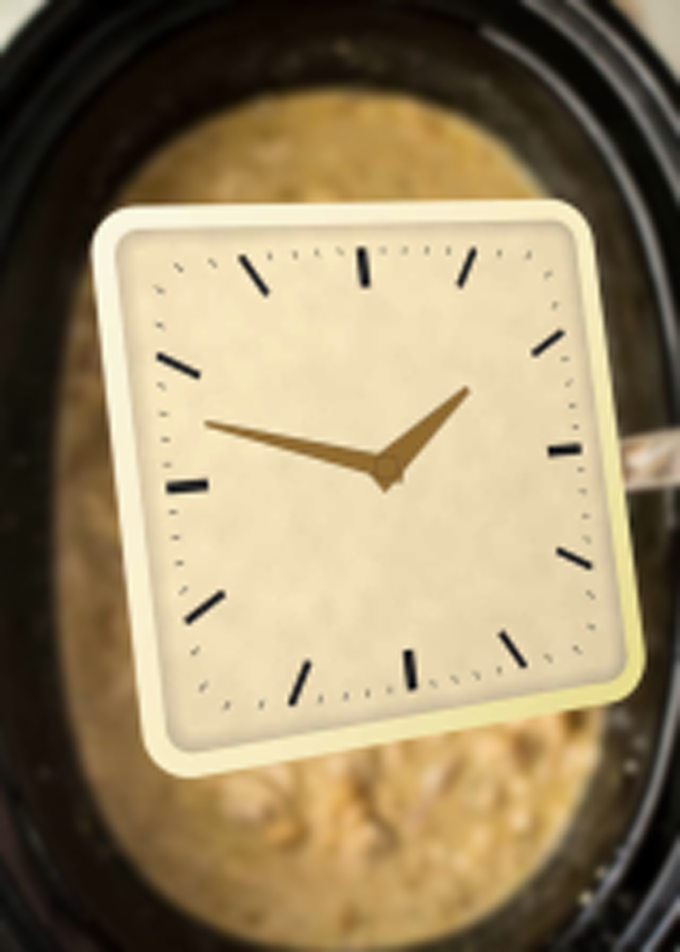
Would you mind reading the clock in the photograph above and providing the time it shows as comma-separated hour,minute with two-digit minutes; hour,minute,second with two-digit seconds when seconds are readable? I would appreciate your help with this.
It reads 1,48
